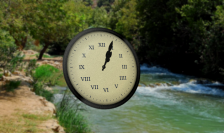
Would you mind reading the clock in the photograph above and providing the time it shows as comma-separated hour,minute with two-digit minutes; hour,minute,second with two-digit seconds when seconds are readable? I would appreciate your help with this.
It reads 1,04
